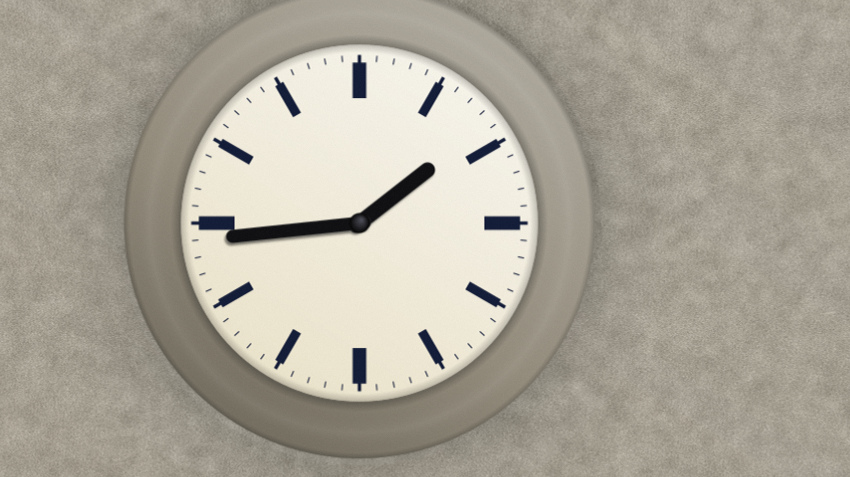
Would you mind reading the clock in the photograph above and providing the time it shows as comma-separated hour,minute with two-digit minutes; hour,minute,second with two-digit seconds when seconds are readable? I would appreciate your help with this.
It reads 1,44
